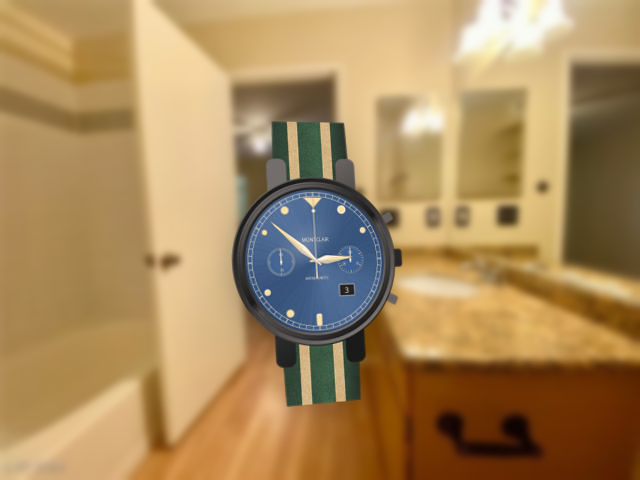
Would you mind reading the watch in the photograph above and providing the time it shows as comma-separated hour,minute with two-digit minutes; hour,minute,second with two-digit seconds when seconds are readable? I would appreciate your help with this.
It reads 2,52
